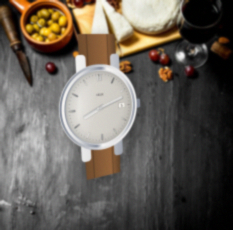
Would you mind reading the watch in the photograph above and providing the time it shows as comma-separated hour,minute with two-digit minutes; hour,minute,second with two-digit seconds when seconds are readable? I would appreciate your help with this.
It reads 8,12
